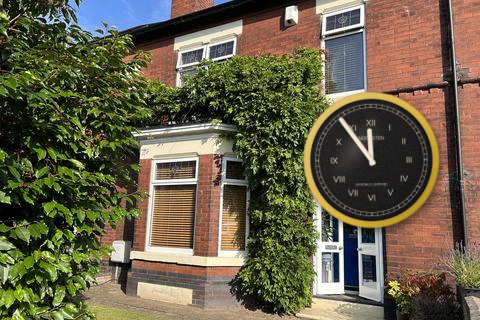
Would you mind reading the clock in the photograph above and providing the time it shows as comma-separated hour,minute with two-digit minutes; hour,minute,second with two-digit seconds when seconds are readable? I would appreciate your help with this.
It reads 11,54
